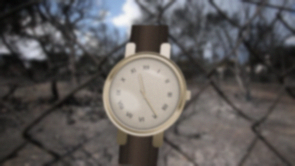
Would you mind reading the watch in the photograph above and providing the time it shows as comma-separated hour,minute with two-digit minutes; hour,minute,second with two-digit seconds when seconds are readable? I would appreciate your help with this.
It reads 11,24
